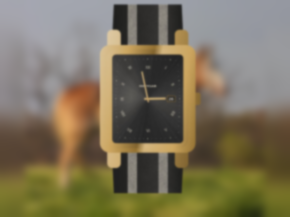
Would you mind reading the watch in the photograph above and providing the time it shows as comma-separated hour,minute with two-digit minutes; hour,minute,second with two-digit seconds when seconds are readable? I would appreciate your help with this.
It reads 2,58
